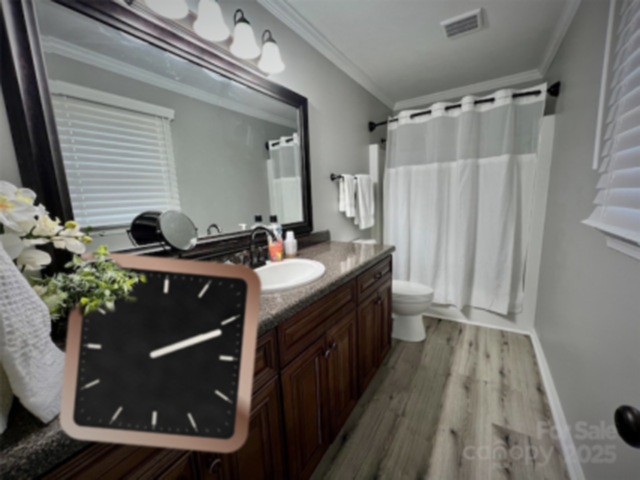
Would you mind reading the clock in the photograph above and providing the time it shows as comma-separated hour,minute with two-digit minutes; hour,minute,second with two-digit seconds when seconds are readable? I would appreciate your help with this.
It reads 2,11
